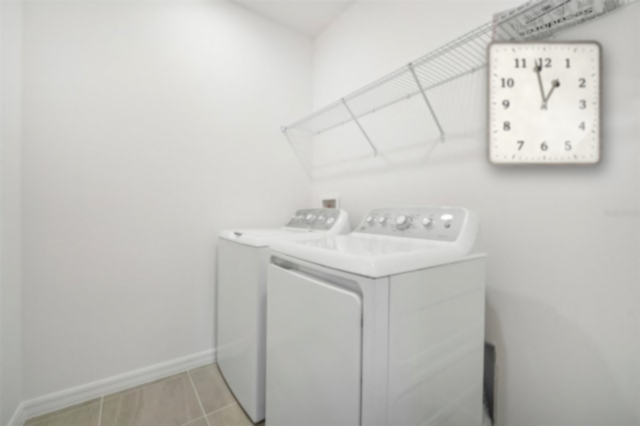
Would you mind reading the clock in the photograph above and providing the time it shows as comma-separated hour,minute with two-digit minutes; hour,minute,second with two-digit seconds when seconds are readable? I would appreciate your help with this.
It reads 12,58
